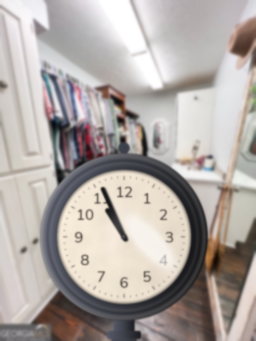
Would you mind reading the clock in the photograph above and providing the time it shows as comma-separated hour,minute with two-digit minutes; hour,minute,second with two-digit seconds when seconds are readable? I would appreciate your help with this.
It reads 10,56
